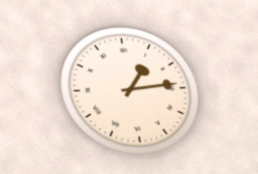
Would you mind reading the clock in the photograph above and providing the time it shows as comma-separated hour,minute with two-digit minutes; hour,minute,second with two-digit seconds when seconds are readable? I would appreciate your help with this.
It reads 1,14
